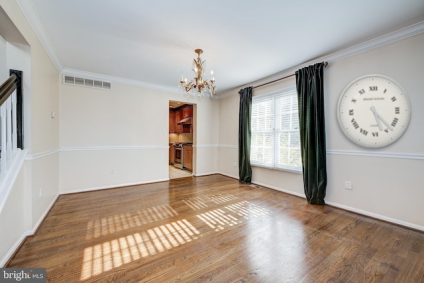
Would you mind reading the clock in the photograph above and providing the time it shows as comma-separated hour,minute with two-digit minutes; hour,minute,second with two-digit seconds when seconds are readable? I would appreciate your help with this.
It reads 5,23
